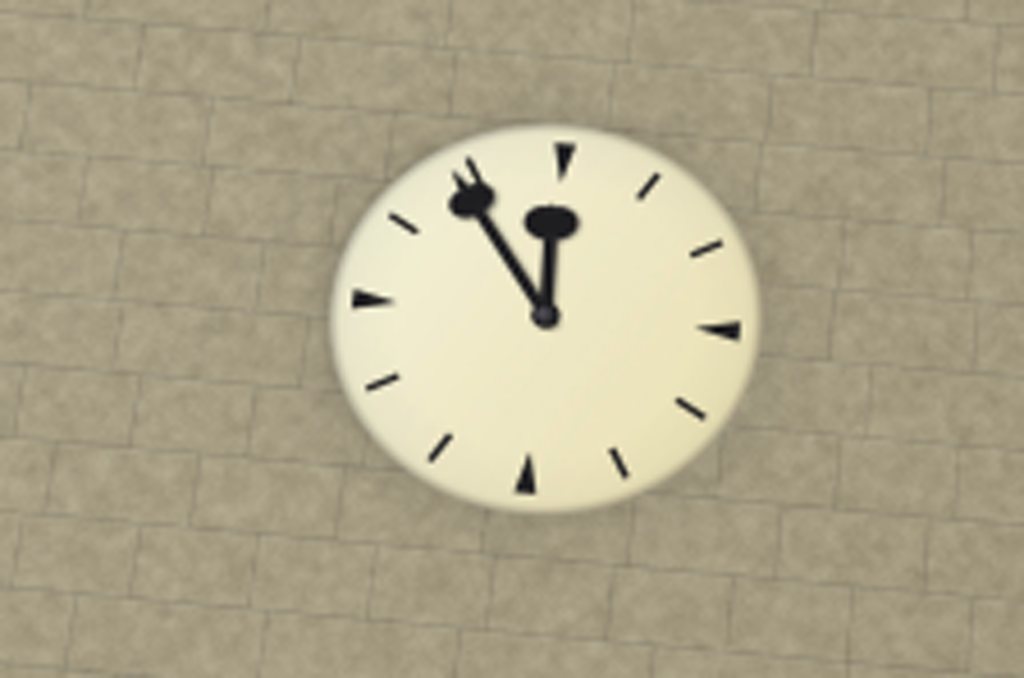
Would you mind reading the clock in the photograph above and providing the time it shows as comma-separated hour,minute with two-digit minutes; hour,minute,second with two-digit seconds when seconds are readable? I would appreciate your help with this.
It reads 11,54
